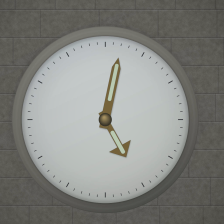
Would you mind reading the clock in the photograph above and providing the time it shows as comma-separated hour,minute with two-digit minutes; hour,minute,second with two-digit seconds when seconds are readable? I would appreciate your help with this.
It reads 5,02
